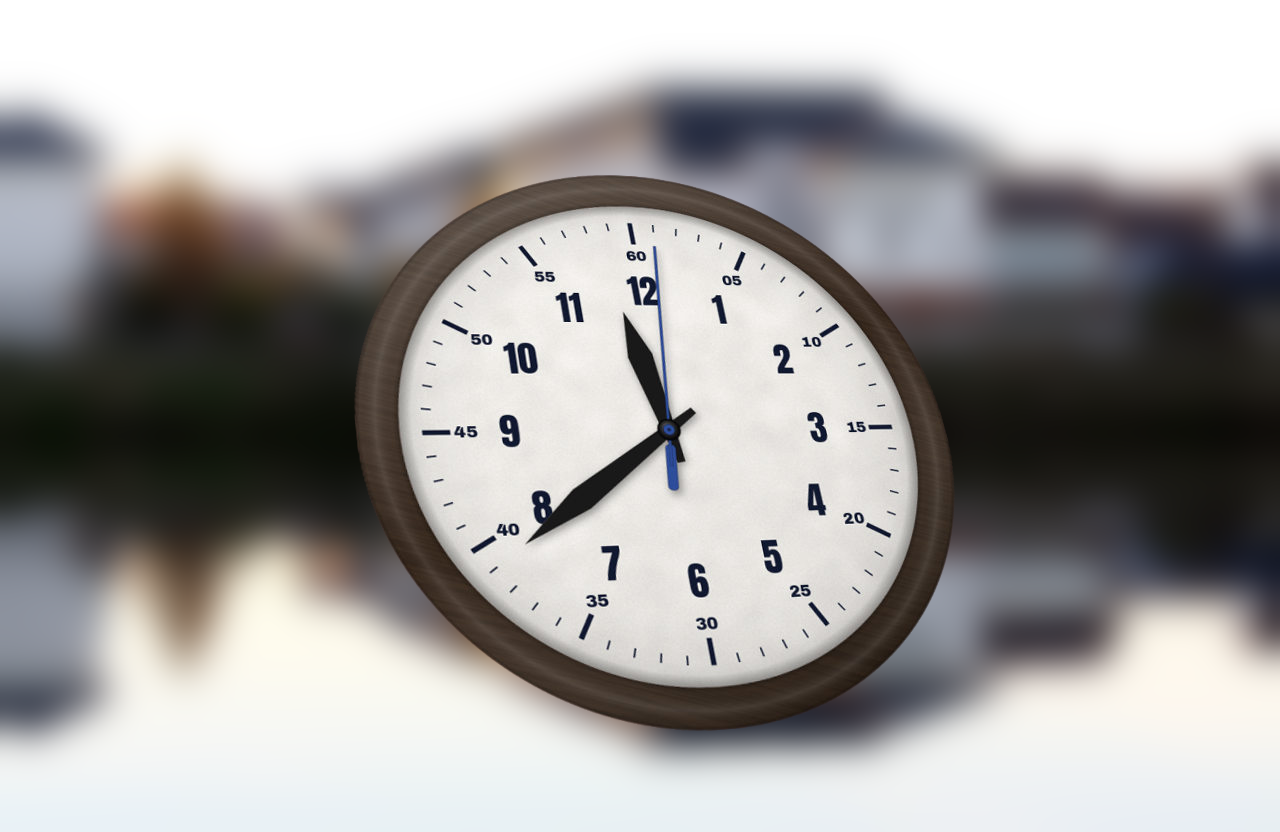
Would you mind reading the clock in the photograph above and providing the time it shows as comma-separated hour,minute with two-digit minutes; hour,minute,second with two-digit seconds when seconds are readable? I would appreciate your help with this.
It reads 11,39,01
